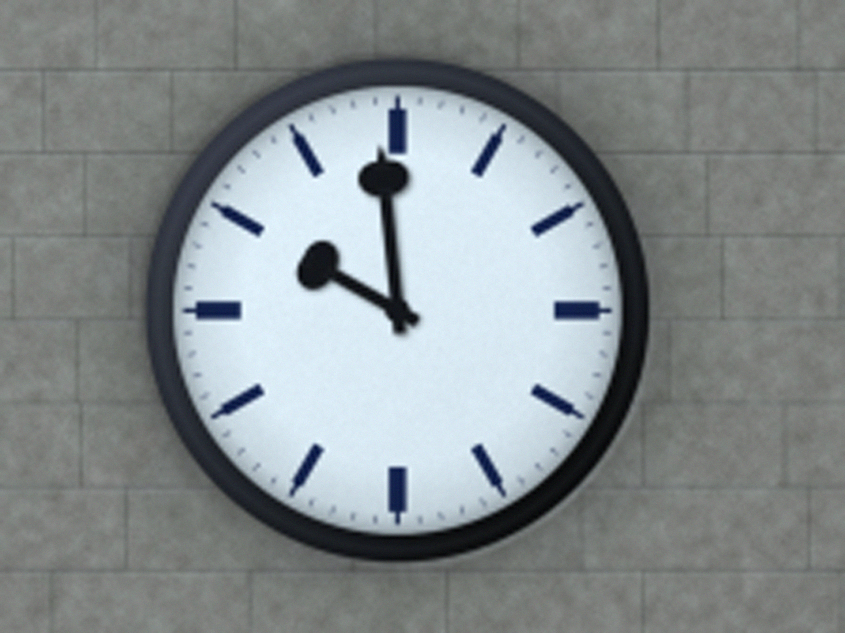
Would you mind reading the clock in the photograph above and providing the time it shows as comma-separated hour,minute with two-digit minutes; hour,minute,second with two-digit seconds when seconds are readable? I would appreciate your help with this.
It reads 9,59
